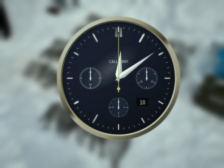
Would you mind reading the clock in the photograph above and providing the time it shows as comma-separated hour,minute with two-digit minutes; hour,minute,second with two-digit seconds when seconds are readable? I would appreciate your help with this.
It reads 12,09
